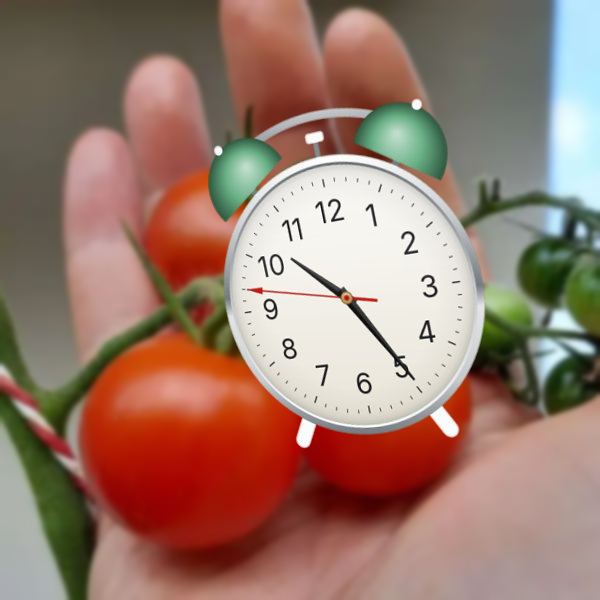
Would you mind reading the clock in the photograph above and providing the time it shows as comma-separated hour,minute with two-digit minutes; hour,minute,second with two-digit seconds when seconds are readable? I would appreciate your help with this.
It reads 10,24,47
